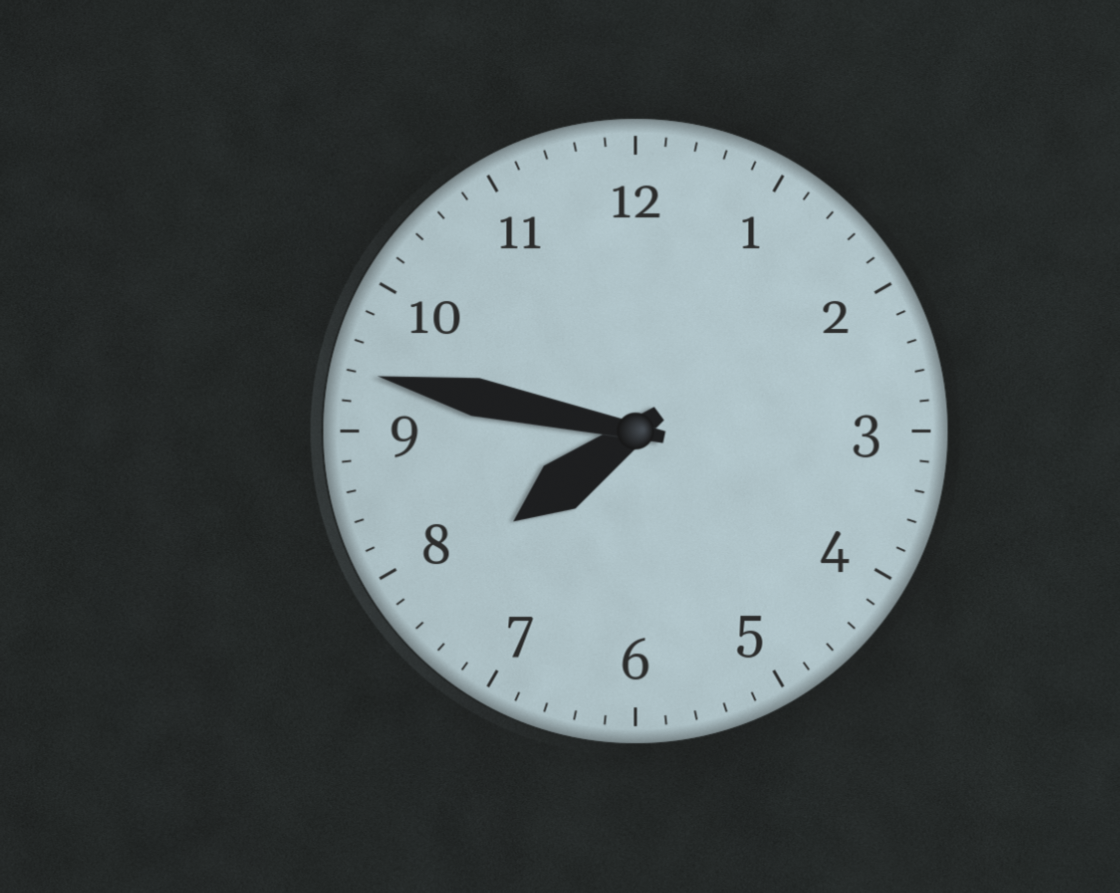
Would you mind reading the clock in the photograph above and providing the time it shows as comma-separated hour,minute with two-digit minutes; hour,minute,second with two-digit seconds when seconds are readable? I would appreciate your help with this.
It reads 7,47
